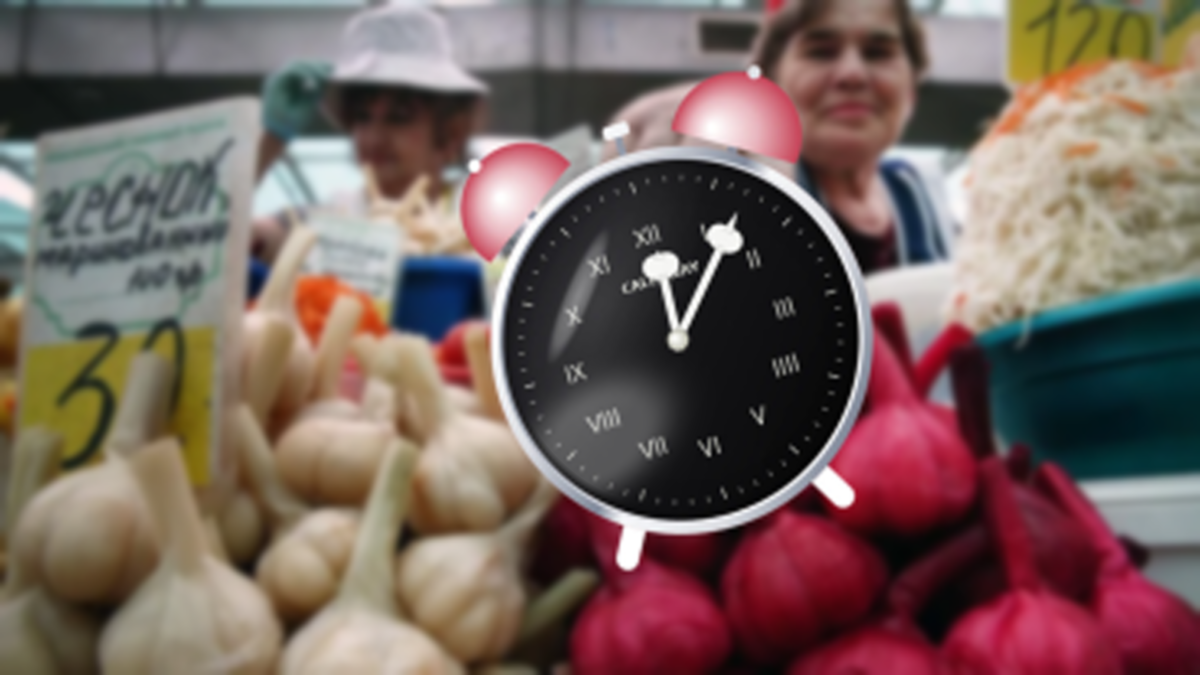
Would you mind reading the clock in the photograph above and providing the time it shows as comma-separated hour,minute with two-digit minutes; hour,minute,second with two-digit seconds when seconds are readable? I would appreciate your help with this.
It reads 12,07
